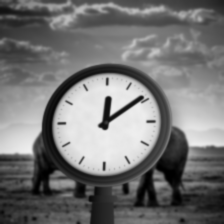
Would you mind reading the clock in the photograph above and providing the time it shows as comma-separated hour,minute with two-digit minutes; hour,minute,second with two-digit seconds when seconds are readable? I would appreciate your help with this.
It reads 12,09
